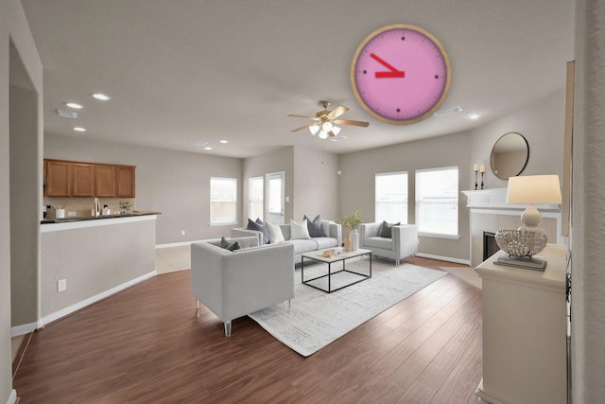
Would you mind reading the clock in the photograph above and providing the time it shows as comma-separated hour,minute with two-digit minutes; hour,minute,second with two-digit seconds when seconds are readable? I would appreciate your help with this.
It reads 8,50
